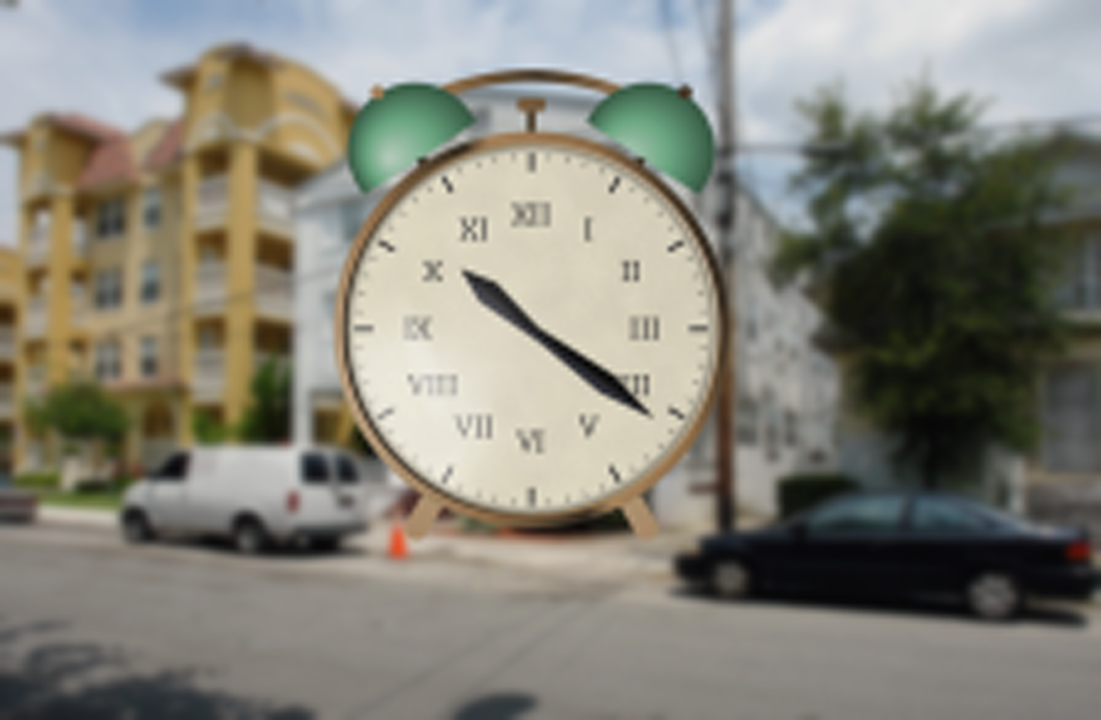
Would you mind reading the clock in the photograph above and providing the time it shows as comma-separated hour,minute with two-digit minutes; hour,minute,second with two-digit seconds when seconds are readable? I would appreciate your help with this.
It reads 10,21
